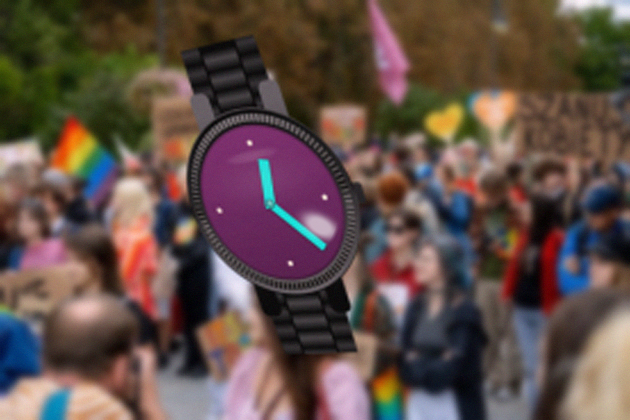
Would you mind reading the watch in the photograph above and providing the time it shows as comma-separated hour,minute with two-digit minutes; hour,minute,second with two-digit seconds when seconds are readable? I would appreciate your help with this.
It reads 12,23
